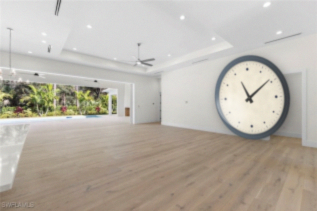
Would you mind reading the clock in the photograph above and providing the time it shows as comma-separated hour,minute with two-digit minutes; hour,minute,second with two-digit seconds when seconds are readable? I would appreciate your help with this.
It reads 11,09
